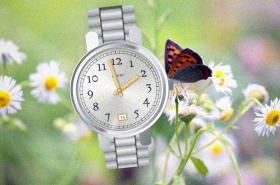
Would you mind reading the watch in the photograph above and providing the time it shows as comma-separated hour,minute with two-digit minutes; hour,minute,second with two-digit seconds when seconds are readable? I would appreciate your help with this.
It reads 1,58
